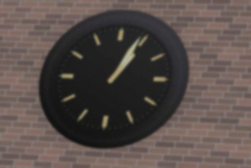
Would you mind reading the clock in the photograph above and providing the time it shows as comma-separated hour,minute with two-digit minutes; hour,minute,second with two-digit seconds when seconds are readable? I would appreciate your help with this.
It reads 1,04
